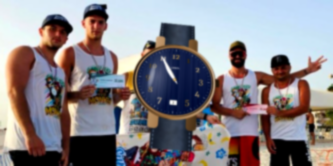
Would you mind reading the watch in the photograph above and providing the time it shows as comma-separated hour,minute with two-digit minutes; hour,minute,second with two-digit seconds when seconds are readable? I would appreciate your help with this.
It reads 10,55
